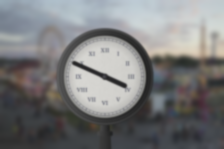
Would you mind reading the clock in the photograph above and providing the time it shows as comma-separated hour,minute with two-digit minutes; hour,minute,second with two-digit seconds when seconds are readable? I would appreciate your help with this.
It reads 3,49
